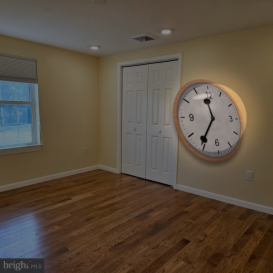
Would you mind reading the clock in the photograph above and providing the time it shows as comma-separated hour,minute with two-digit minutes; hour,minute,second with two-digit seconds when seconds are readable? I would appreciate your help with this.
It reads 11,36
